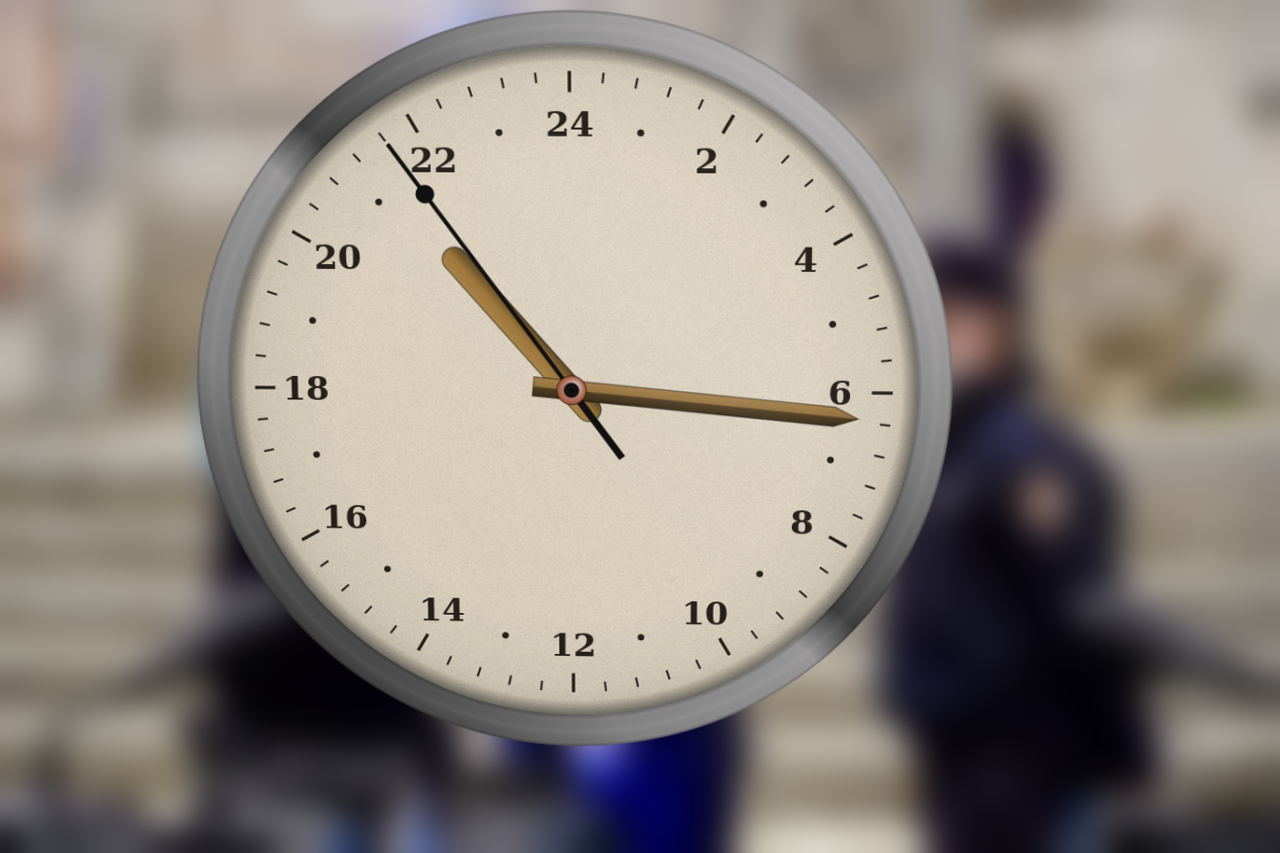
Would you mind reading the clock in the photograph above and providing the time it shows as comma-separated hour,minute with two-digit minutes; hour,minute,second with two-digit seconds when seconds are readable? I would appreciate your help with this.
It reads 21,15,54
